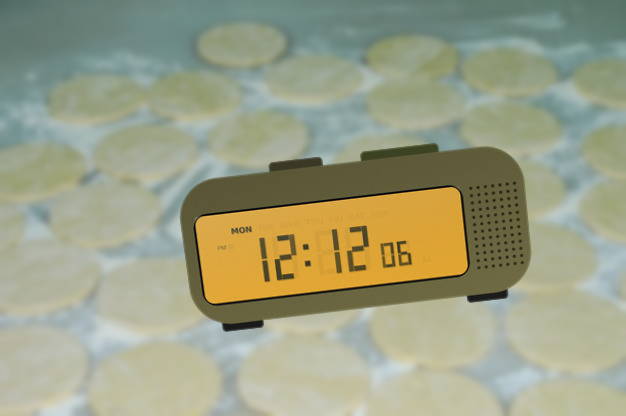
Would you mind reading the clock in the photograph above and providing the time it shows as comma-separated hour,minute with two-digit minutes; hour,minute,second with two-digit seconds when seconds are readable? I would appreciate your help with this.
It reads 12,12,06
